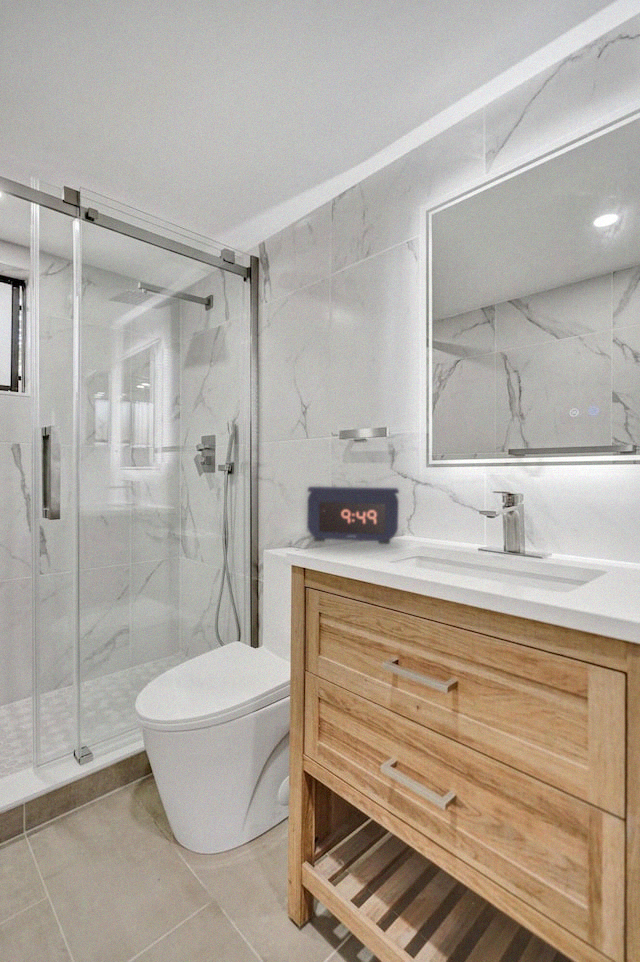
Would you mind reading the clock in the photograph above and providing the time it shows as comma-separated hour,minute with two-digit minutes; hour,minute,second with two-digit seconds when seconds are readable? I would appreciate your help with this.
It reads 9,49
